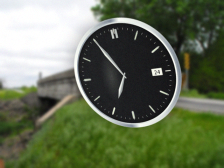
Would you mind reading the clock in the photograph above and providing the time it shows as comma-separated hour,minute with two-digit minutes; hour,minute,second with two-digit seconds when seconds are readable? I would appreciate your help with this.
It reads 6,55
